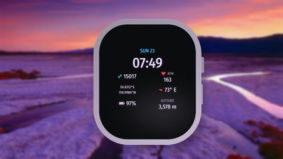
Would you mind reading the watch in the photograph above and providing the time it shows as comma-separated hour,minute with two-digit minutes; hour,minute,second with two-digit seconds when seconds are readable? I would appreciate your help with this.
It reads 7,49
